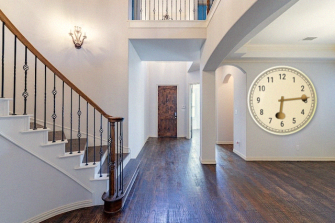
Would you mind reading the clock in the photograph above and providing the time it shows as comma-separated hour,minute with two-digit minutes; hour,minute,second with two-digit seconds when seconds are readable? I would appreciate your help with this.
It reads 6,14
